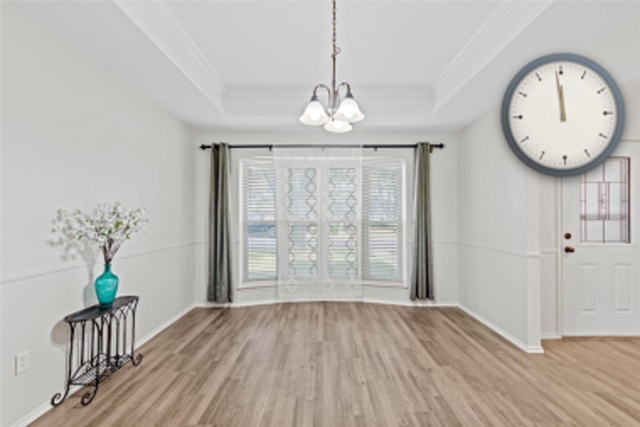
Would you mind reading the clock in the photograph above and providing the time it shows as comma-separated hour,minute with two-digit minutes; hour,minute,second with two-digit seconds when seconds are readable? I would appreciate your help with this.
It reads 11,59
